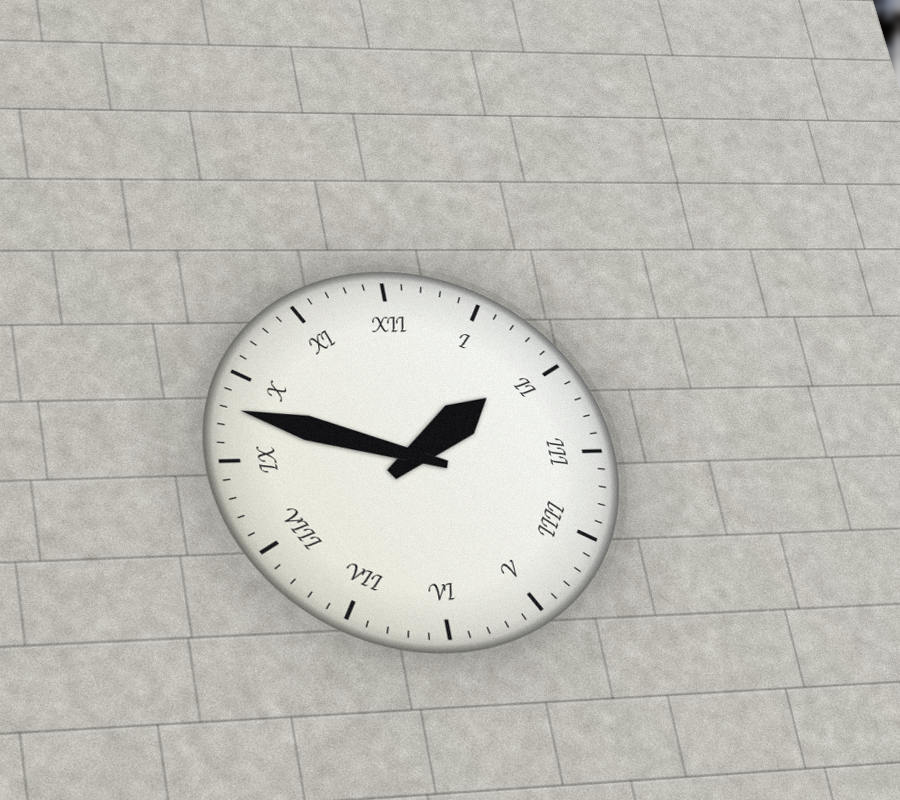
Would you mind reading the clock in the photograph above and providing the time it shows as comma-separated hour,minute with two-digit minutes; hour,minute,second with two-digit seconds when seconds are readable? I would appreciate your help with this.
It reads 1,48
